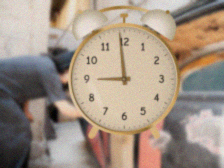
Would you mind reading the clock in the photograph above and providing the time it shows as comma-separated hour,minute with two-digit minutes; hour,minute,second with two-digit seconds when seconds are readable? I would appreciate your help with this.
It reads 8,59
